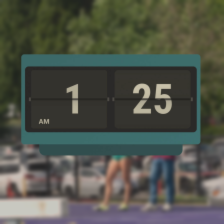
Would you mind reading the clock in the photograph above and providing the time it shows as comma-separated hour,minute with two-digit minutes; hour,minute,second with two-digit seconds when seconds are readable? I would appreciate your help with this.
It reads 1,25
